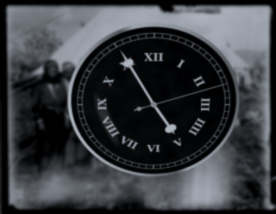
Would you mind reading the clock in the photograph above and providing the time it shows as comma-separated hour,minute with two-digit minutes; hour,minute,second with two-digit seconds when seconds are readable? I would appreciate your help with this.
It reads 4,55,12
